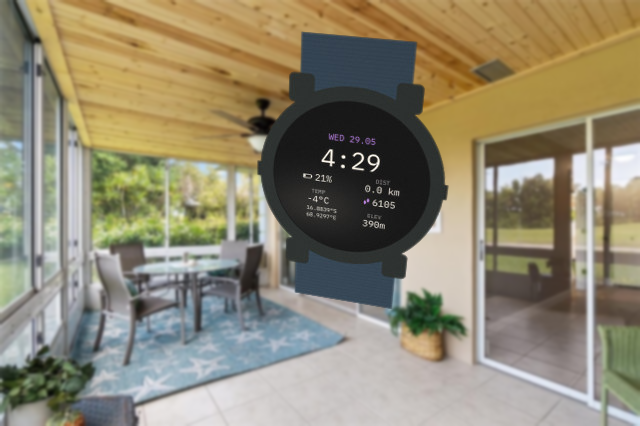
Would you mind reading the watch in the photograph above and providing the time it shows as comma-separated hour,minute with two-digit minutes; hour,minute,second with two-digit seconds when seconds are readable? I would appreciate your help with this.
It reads 4,29
